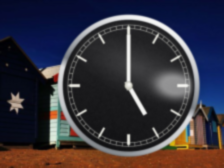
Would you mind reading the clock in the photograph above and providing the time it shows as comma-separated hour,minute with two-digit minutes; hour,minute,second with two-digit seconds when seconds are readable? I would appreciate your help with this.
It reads 5,00
